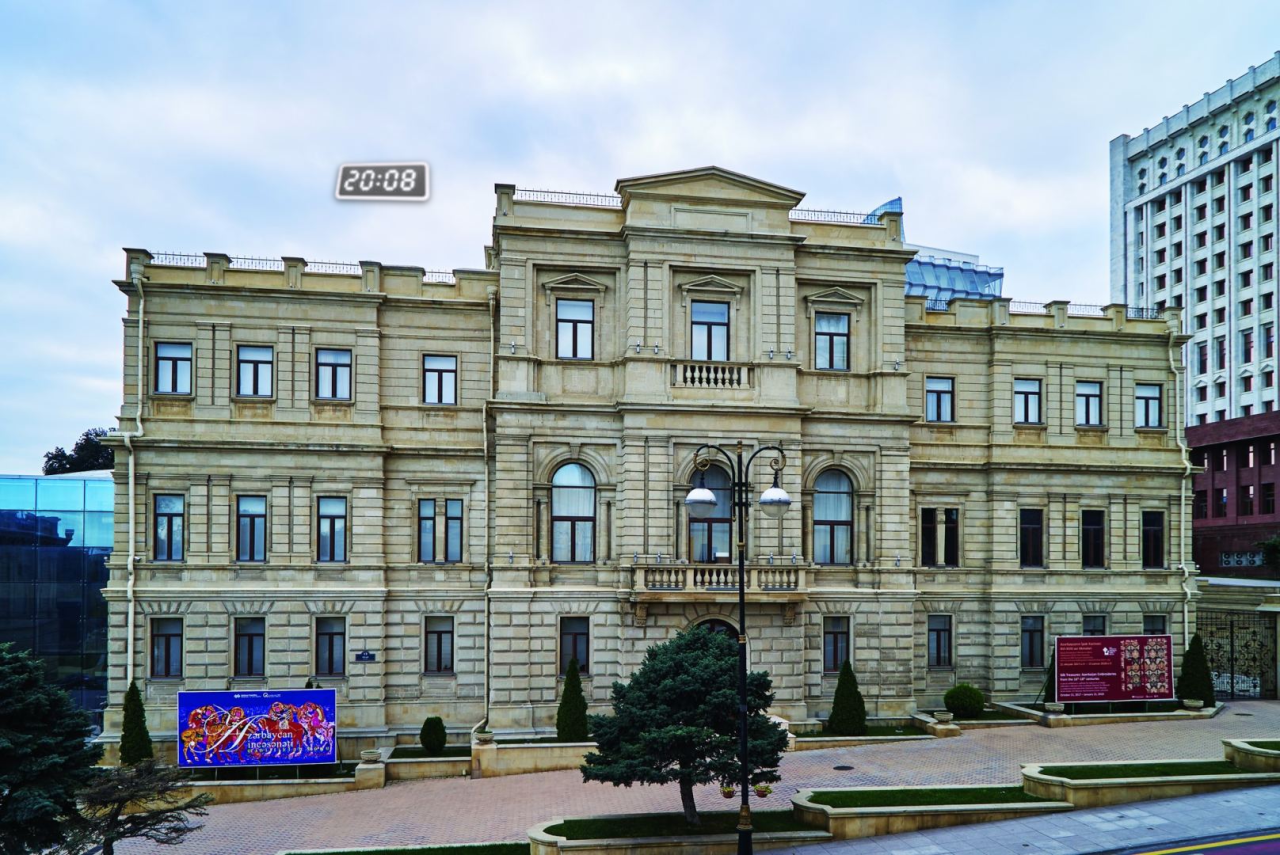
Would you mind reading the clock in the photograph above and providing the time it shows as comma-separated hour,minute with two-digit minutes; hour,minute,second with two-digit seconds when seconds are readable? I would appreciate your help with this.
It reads 20,08
